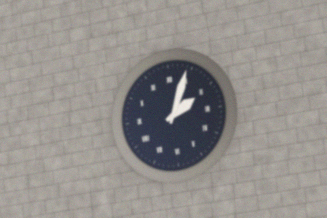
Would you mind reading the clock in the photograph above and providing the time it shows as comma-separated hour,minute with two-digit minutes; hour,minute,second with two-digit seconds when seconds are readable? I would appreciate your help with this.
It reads 2,04
